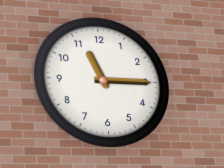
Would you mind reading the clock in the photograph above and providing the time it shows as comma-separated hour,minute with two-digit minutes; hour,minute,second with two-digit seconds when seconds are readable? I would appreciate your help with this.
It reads 11,15
